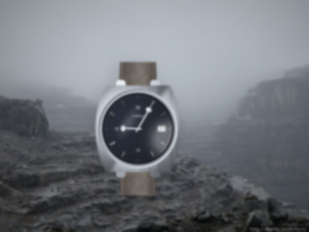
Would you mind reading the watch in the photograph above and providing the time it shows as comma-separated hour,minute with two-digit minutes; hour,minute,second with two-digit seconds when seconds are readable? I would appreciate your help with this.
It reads 9,05
